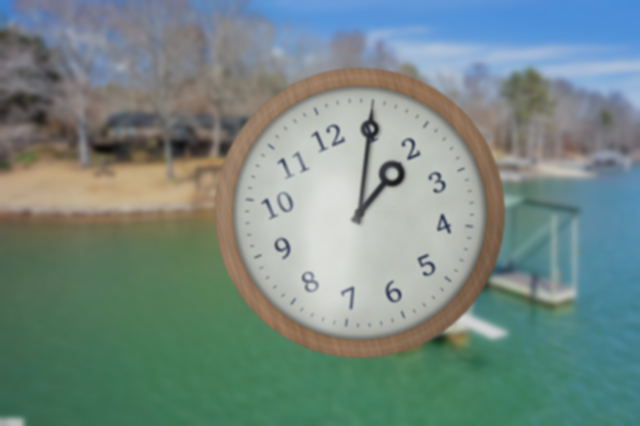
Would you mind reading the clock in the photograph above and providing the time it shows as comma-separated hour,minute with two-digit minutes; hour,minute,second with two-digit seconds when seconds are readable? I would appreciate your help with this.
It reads 2,05
